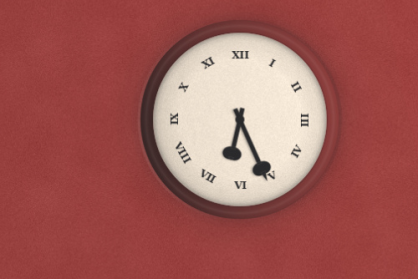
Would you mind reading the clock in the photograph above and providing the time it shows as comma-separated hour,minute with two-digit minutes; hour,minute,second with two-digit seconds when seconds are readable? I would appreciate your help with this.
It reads 6,26
